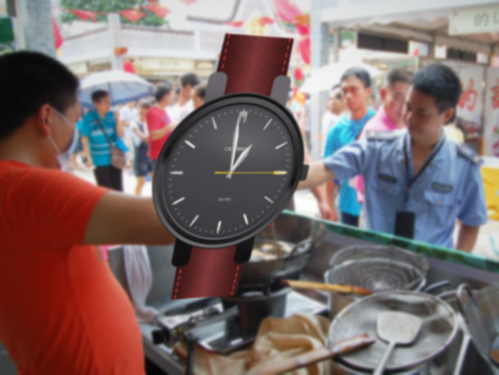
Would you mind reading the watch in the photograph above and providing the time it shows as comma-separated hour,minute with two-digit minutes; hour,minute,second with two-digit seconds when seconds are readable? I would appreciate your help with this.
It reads 12,59,15
